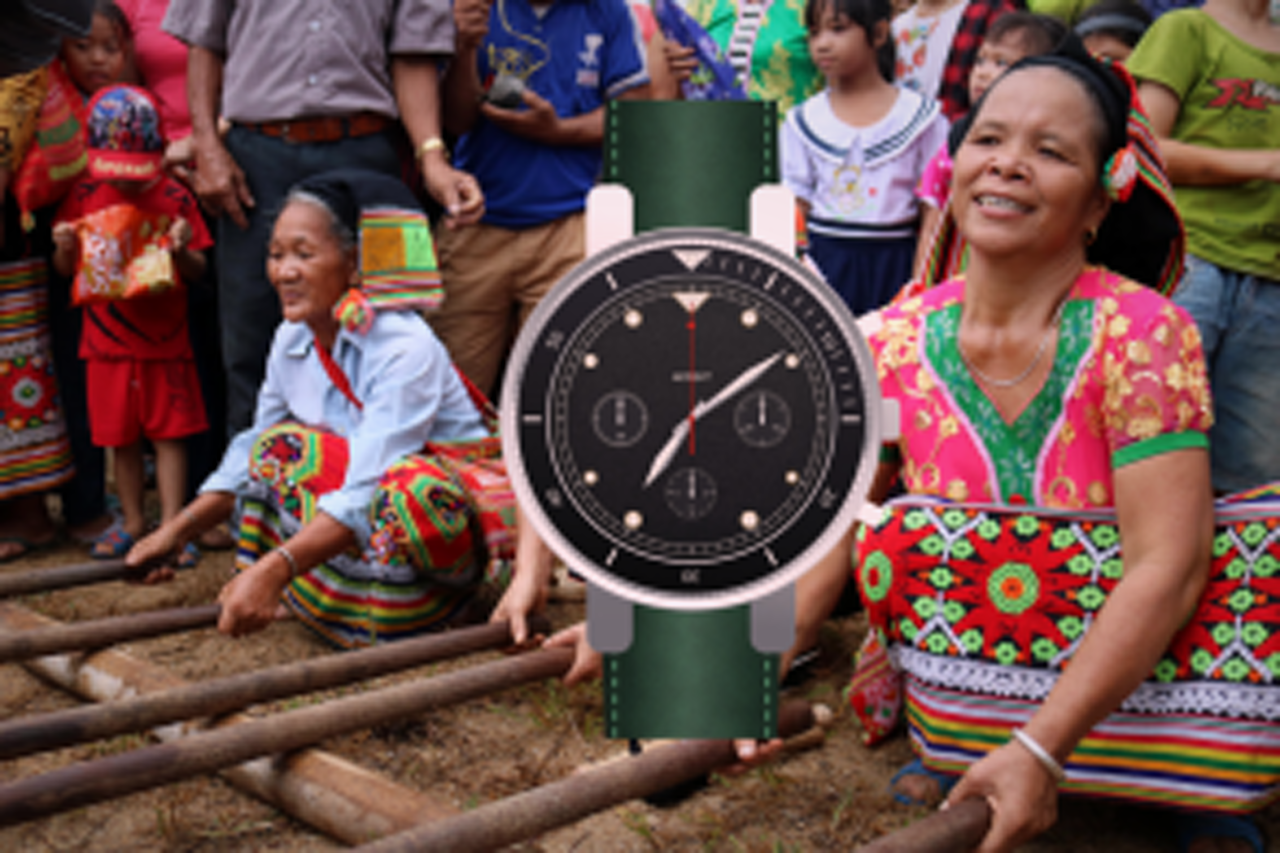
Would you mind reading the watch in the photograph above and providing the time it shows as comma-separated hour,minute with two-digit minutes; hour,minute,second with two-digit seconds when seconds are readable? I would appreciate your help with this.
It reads 7,09
